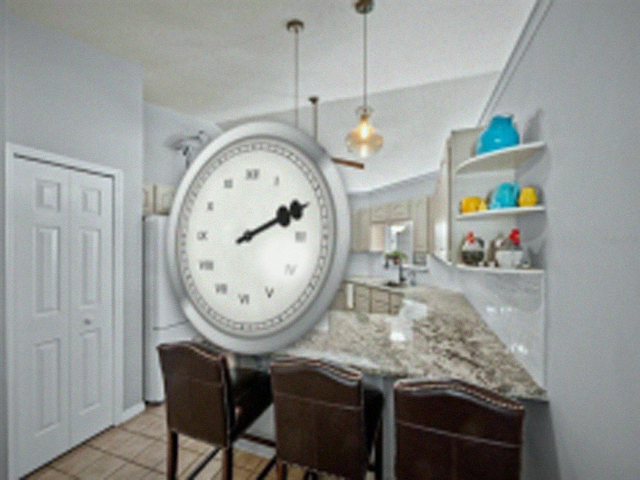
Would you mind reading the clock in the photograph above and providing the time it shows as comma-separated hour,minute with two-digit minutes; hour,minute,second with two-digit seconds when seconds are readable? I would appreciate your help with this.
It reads 2,11
